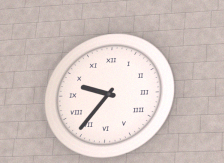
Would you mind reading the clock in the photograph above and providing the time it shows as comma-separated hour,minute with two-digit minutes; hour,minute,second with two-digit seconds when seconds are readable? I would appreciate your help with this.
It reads 9,36
